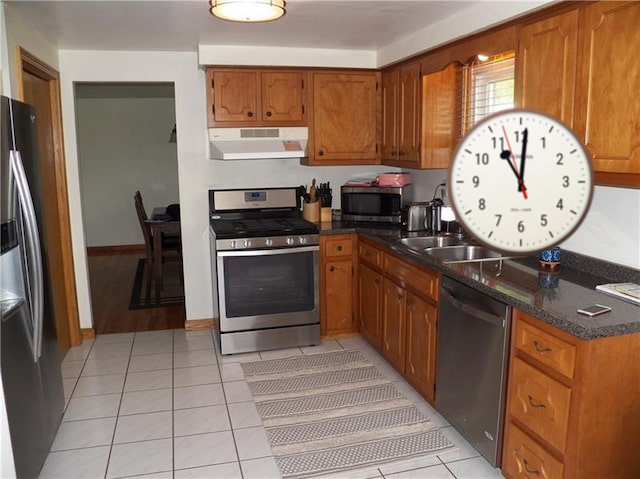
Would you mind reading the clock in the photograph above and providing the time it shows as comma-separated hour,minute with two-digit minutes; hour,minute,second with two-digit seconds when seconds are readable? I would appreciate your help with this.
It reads 11,00,57
